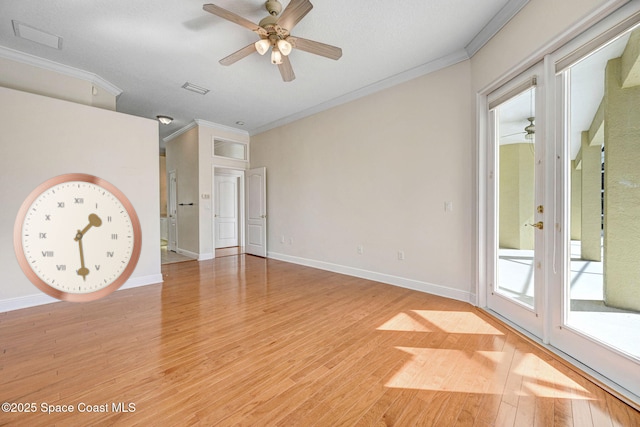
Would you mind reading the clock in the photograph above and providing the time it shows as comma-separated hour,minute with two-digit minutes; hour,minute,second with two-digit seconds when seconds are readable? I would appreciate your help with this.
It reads 1,29
